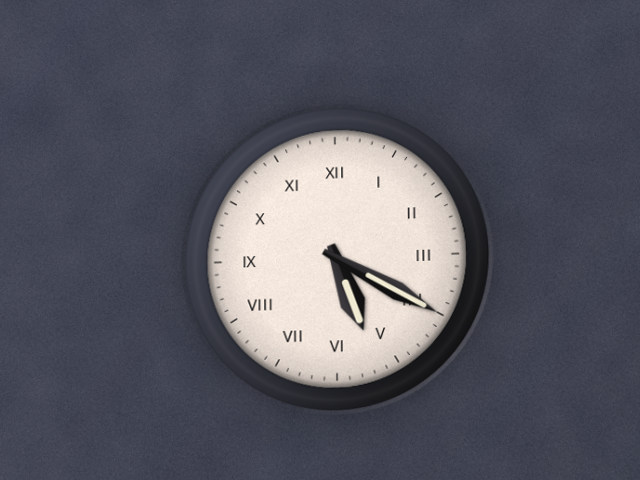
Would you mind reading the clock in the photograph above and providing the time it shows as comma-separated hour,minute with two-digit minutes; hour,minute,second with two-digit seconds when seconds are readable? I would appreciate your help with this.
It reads 5,20
